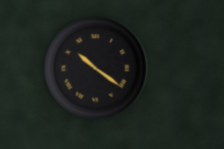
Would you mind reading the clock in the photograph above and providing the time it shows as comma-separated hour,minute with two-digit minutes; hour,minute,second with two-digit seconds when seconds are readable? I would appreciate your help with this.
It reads 10,21
